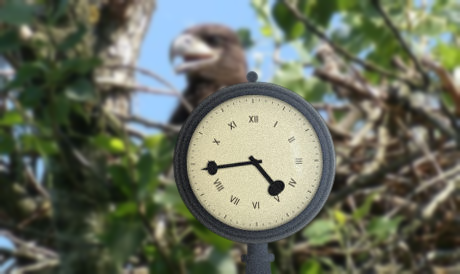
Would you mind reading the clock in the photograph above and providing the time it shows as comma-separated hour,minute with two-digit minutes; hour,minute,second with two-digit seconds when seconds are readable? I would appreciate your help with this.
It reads 4,44
